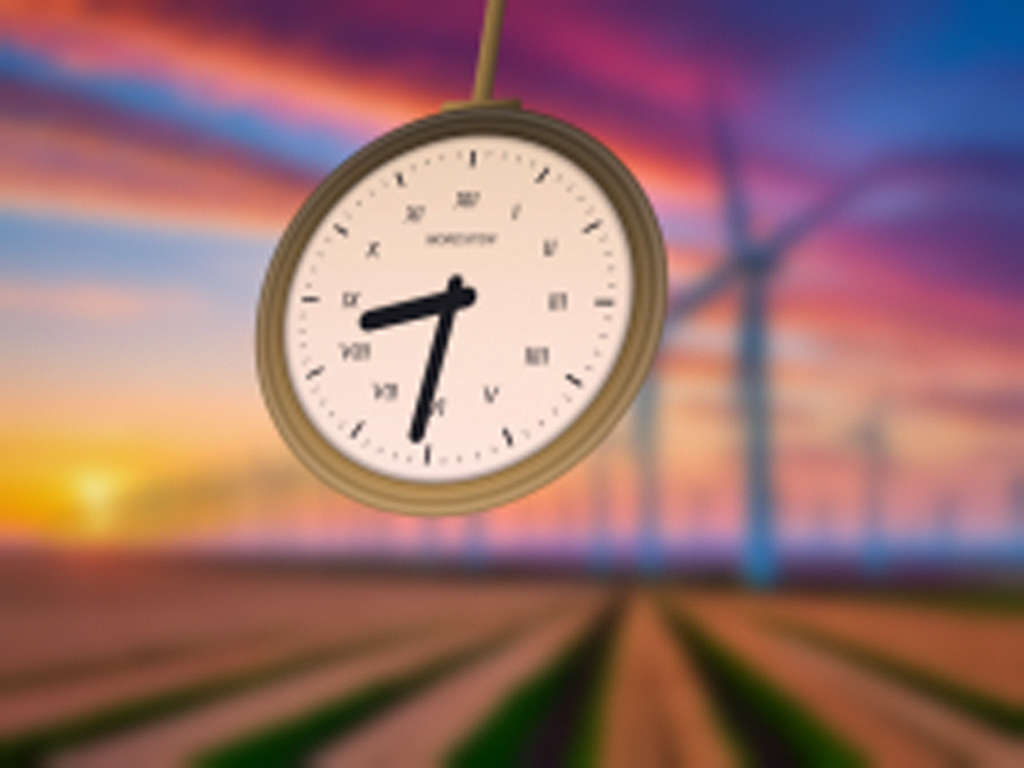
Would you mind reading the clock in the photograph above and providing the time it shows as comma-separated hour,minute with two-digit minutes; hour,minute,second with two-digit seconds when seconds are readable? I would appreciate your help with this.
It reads 8,31
